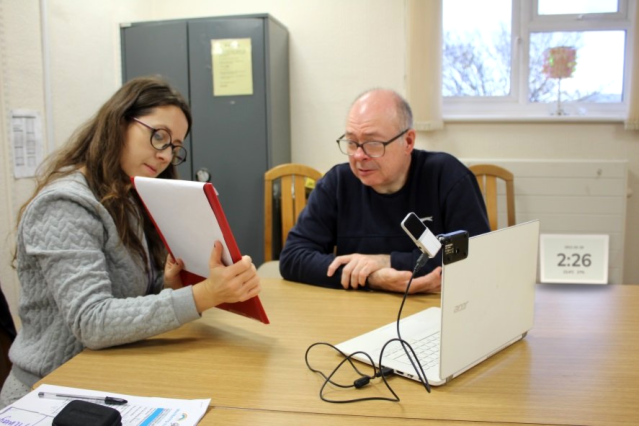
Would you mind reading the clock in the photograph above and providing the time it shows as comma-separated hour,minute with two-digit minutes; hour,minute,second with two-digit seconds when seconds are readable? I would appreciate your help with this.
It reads 2,26
